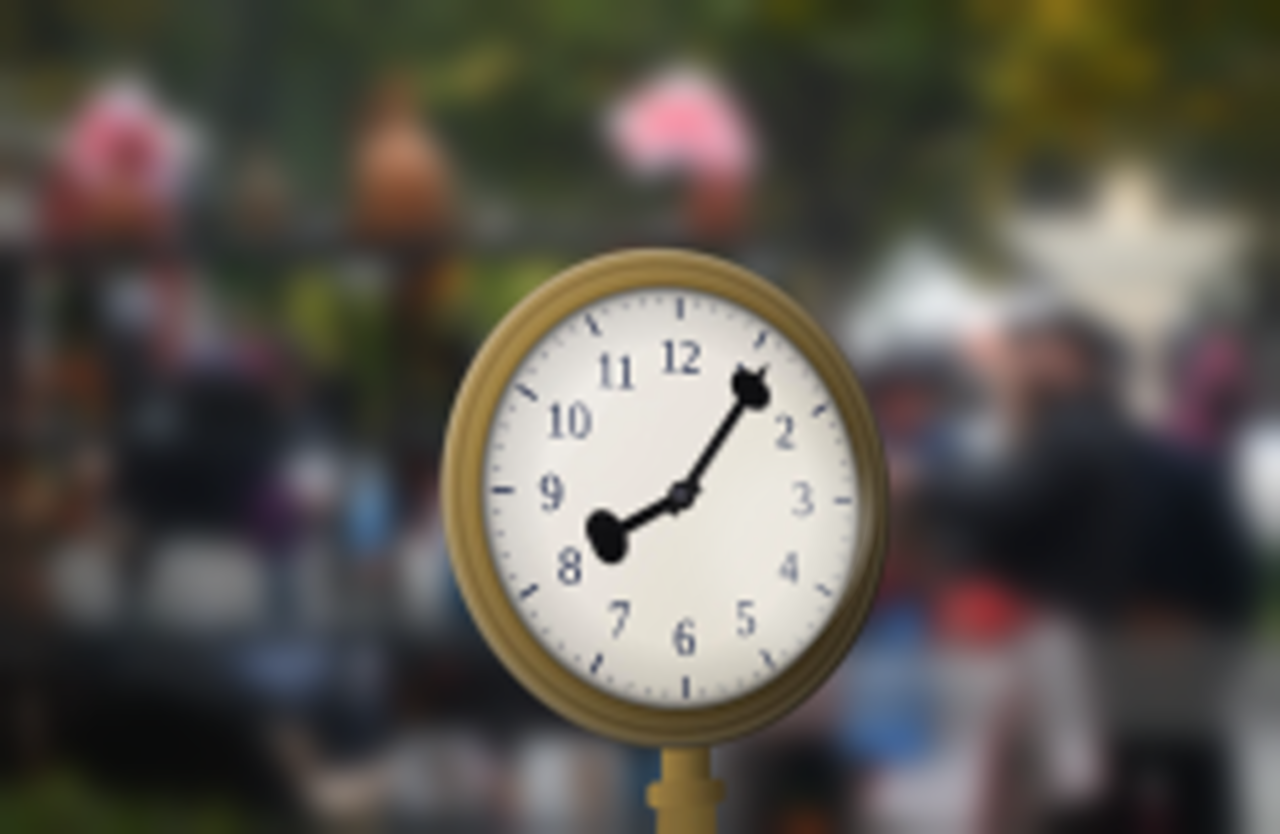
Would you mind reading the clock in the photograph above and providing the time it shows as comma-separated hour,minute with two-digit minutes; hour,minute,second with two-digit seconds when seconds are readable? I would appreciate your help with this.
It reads 8,06
